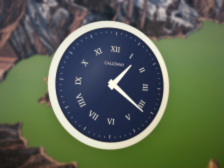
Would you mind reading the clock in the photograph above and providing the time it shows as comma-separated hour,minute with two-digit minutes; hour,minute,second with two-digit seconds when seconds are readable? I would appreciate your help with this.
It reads 1,21
